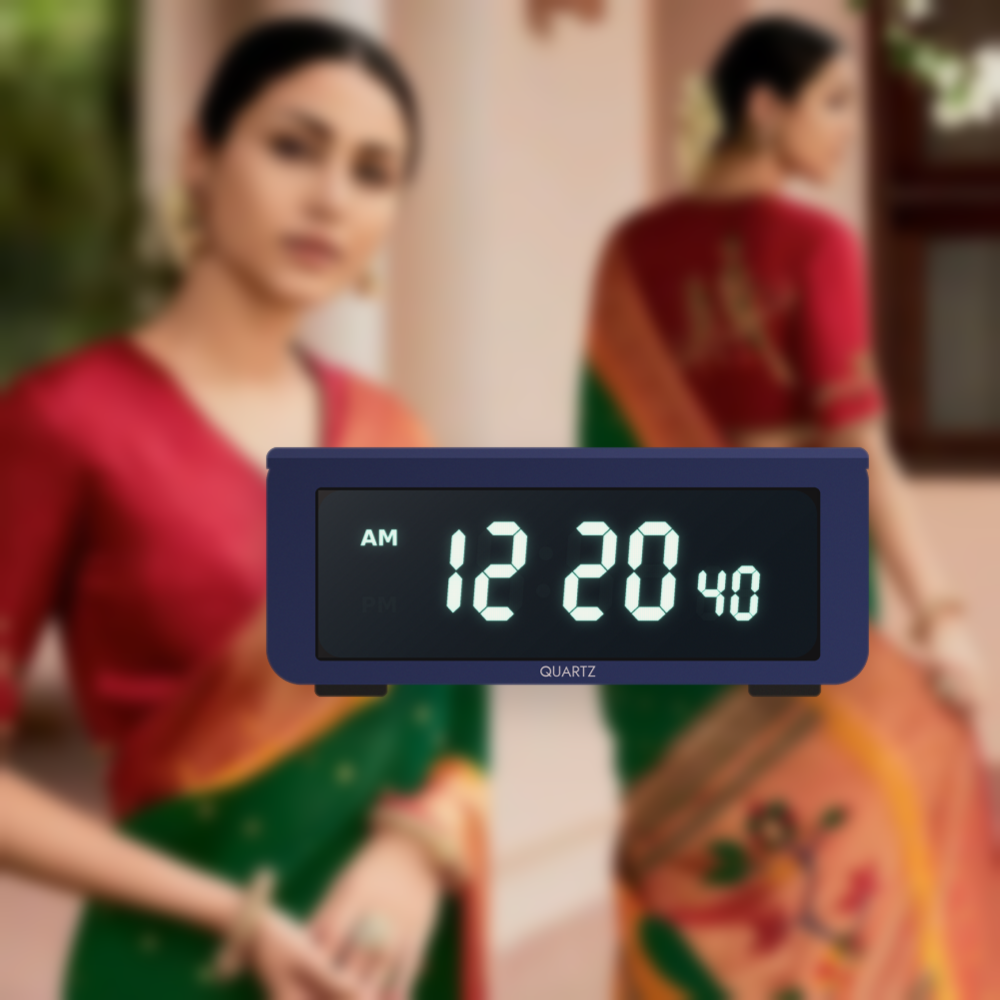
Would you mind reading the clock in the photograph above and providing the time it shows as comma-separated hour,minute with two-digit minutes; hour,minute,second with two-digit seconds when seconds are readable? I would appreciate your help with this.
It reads 12,20,40
